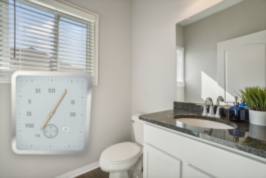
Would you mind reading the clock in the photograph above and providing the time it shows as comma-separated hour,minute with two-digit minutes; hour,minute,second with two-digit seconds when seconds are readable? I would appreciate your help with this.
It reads 7,05
